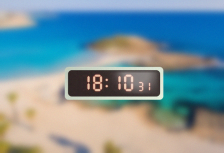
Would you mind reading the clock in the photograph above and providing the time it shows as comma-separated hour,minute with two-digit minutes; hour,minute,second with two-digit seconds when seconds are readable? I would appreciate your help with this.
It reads 18,10,31
